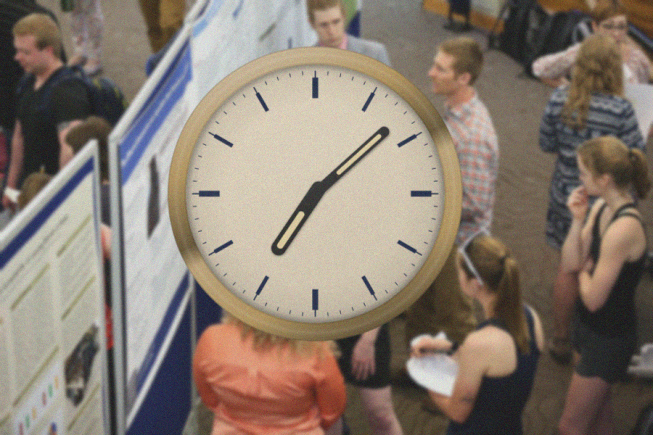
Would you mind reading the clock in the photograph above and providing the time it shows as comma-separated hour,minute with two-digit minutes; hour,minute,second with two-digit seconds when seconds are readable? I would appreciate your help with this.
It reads 7,08
